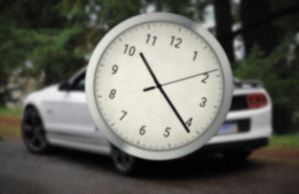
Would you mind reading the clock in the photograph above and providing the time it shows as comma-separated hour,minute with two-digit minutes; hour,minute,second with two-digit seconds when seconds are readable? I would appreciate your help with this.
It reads 10,21,09
